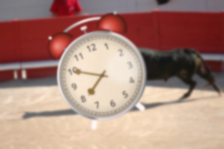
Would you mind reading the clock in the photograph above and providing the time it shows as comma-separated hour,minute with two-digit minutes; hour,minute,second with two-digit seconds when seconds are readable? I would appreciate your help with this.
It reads 7,50
